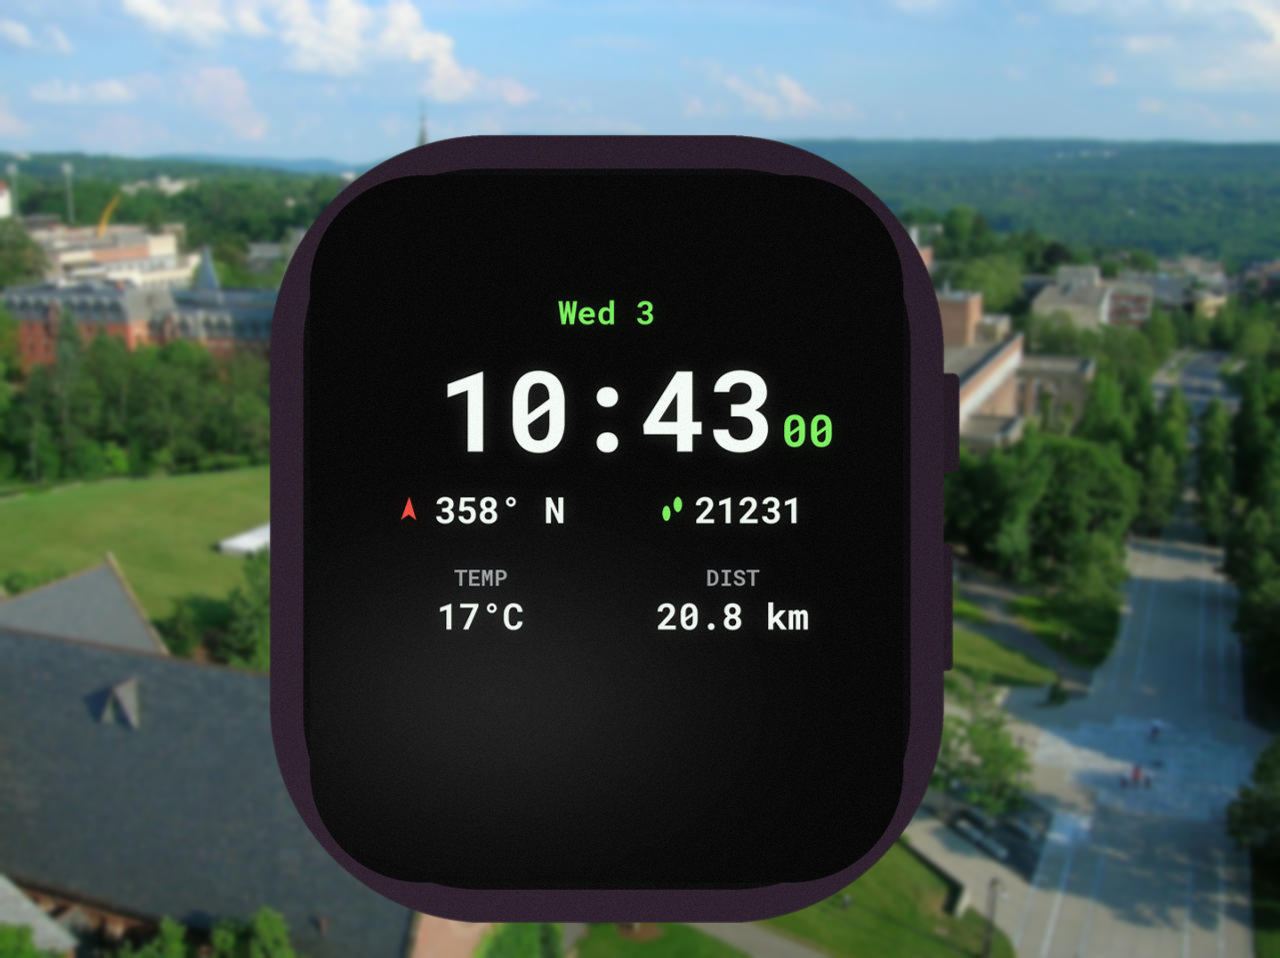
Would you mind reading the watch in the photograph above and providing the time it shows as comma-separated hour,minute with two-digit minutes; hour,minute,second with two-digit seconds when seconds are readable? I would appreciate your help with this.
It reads 10,43,00
